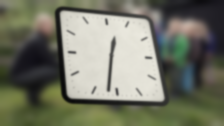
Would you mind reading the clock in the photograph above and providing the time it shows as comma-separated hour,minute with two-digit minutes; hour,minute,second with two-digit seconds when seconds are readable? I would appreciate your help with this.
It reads 12,32
